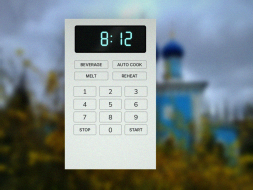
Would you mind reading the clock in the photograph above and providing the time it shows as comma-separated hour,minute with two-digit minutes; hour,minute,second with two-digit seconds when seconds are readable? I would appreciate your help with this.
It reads 8,12
